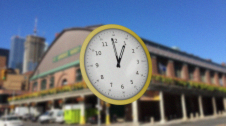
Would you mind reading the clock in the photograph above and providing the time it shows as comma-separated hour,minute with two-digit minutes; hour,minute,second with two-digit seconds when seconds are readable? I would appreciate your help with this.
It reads 12,59
